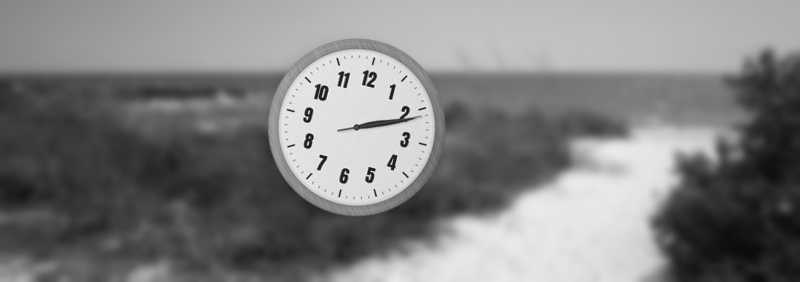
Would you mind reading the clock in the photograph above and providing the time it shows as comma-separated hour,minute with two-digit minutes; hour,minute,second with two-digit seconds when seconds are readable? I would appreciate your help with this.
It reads 2,11,11
